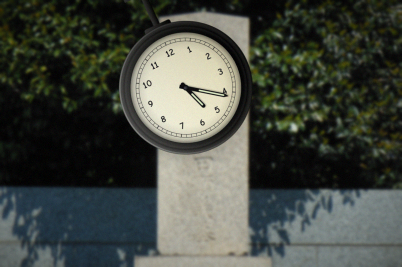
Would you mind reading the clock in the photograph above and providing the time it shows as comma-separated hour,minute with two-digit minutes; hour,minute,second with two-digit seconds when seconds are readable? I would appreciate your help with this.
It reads 5,21
